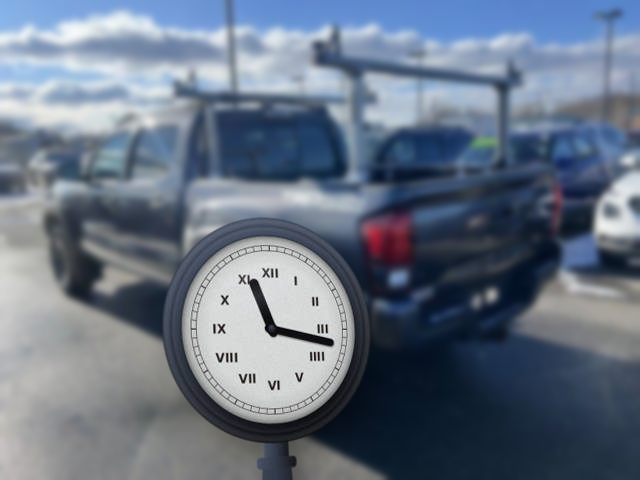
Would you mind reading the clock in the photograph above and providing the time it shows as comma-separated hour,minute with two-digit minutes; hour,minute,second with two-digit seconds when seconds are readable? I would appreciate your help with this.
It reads 11,17
